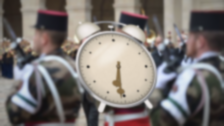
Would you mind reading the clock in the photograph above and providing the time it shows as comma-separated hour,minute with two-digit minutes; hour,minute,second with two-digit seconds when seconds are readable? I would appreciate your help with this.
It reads 6,31
